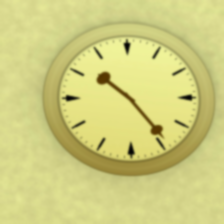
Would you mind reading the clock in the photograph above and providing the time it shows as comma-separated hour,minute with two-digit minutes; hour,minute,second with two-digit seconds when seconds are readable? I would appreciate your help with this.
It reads 10,24
